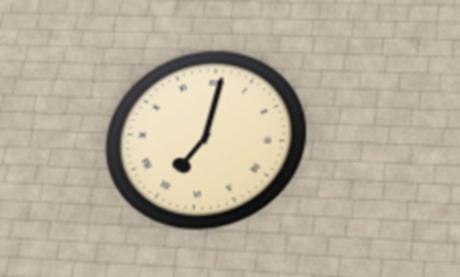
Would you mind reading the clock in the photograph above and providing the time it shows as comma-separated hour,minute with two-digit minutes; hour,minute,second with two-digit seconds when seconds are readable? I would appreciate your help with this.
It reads 7,01
